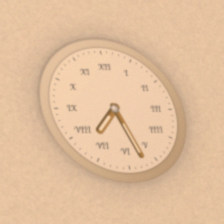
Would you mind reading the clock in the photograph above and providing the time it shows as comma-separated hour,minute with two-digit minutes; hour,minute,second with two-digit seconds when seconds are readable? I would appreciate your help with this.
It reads 7,27
